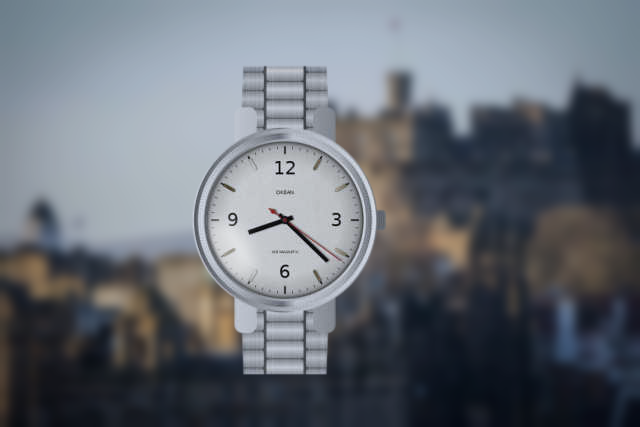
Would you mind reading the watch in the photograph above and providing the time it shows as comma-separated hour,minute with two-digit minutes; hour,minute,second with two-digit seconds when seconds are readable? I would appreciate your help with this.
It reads 8,22,21
